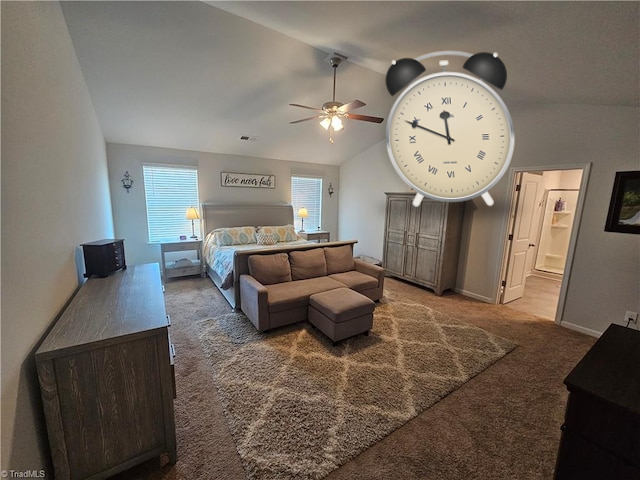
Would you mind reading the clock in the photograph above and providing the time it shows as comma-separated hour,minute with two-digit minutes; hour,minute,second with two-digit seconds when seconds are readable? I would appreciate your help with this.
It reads 11,49
